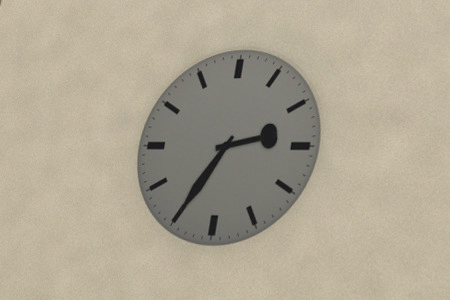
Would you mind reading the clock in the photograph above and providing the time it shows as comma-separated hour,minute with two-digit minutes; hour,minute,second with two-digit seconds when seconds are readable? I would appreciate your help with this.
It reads 2,35
